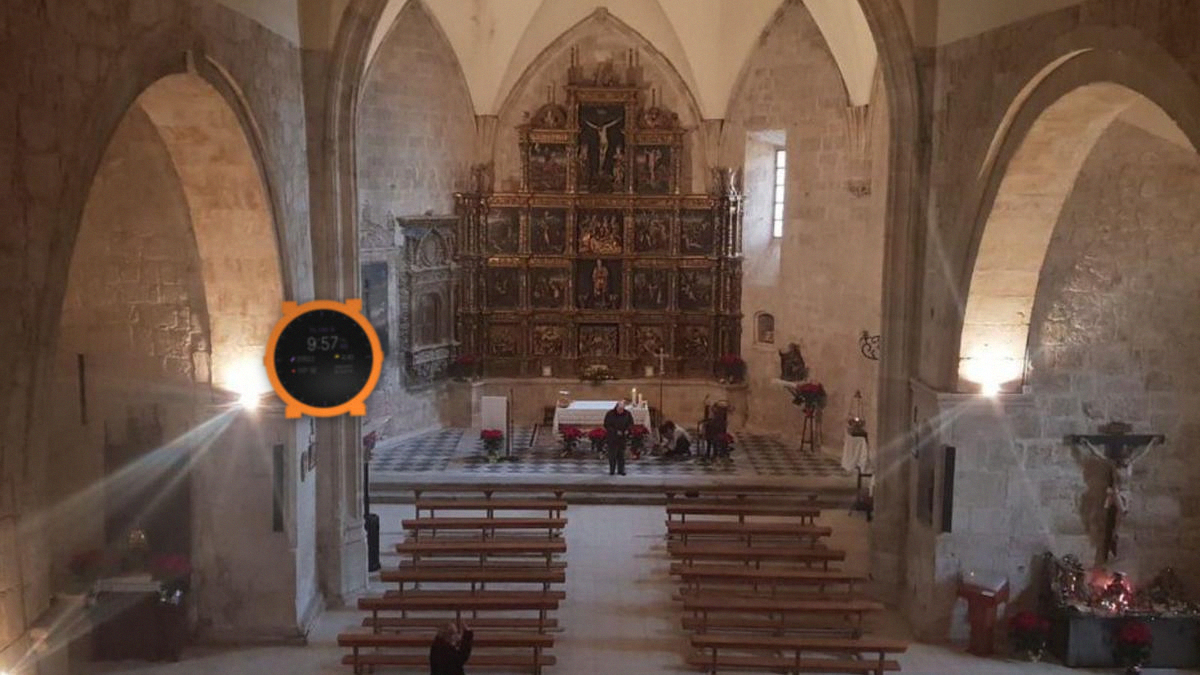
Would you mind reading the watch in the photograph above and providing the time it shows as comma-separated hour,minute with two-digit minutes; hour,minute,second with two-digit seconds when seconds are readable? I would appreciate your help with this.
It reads 9,57
